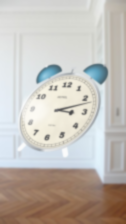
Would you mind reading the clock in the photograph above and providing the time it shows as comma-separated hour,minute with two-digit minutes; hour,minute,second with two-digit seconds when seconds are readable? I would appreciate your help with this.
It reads 3,12
